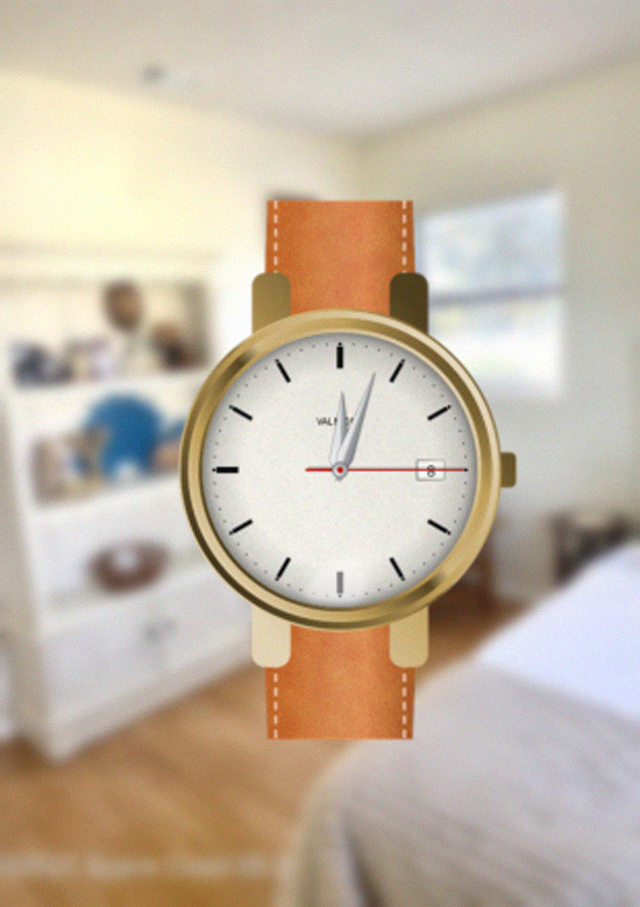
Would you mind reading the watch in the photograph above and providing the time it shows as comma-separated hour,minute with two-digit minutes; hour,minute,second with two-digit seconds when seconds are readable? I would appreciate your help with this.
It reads 12,03,15
